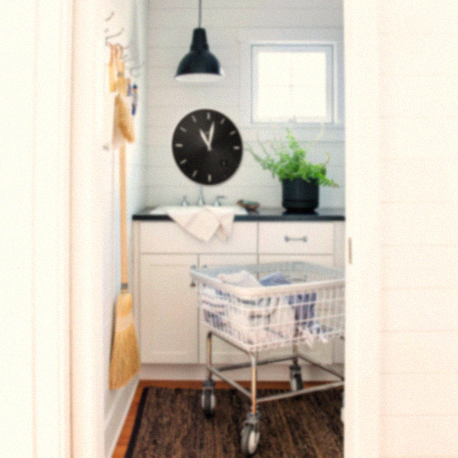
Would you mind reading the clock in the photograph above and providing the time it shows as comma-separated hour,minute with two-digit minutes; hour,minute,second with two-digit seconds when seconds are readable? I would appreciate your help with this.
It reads 11,02
